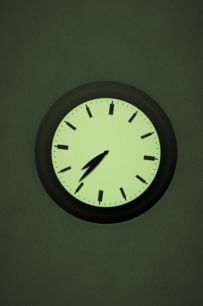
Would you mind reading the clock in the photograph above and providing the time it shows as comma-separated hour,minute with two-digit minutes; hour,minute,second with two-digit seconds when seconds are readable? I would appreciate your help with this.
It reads 7,36
